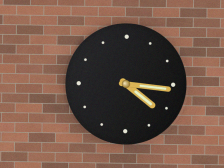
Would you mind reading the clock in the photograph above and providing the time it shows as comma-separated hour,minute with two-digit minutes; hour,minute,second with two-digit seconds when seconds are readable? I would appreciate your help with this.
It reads 4,16
